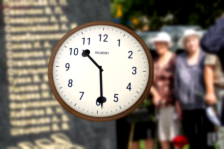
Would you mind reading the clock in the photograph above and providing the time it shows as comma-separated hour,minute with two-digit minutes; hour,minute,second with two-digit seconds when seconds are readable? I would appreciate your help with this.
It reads 10,29
